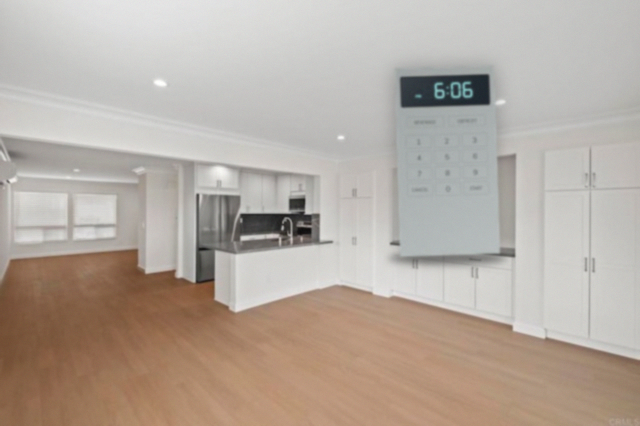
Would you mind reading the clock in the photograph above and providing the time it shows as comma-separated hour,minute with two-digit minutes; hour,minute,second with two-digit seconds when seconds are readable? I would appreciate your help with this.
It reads 6,06
